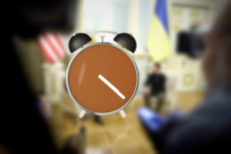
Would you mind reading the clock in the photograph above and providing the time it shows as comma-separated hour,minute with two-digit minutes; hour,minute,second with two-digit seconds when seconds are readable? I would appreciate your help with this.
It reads 4,22
